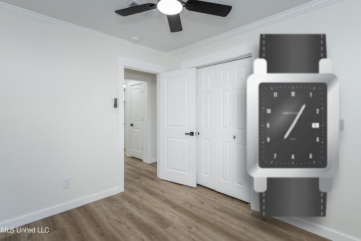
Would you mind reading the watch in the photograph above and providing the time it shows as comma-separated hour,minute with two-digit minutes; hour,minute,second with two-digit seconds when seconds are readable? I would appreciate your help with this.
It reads 7,05
